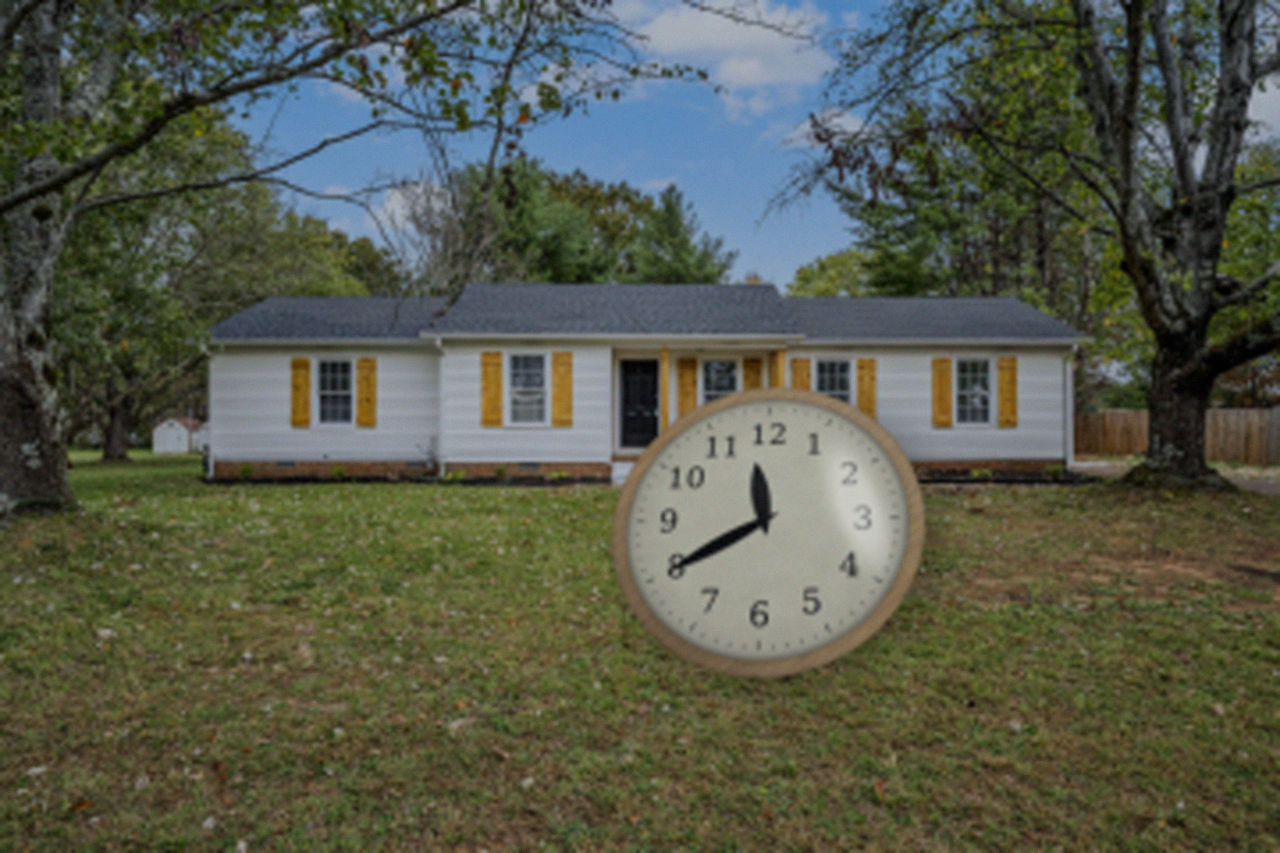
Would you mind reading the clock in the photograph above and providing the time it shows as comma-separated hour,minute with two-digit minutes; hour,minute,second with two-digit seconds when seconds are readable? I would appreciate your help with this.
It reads 11,40
